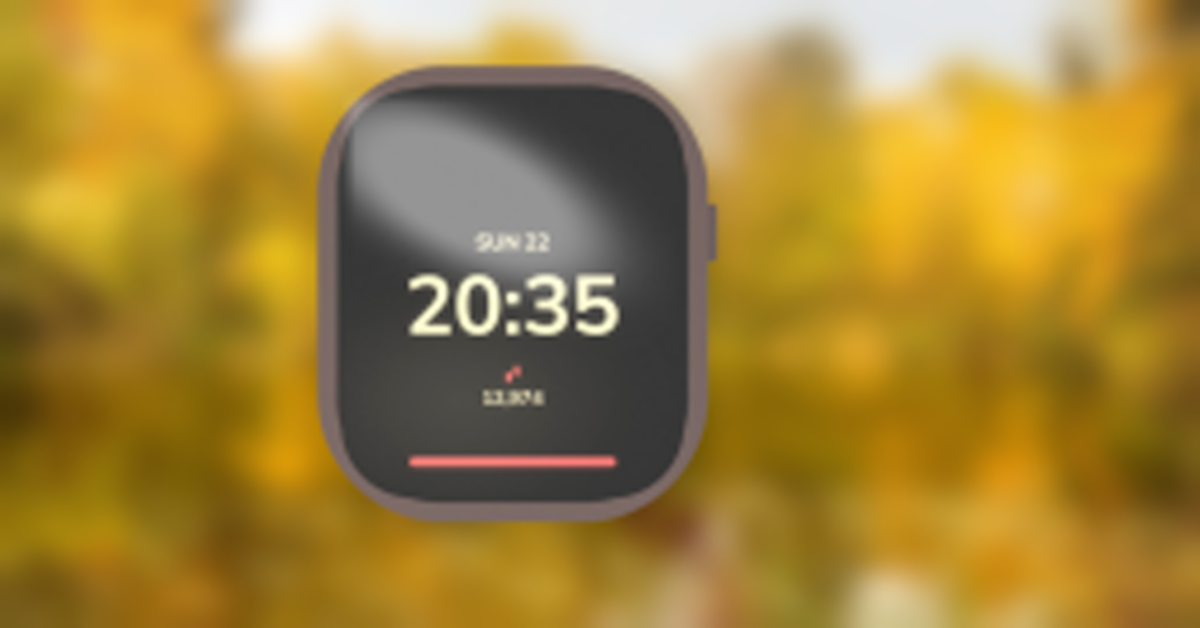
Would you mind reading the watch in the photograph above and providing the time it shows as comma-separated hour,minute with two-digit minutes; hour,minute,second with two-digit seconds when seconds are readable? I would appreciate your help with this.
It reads 20,35
